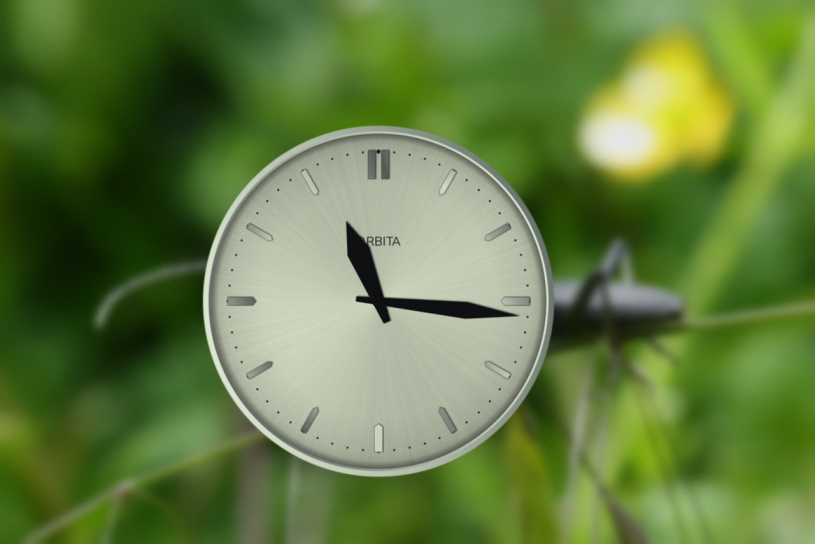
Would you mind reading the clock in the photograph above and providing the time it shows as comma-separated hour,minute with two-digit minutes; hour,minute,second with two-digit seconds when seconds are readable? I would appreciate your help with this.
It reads 11,16
